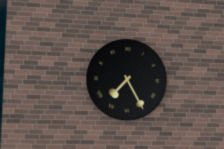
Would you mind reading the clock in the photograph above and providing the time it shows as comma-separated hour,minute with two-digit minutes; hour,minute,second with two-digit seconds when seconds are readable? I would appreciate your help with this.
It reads 7,25
